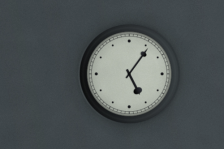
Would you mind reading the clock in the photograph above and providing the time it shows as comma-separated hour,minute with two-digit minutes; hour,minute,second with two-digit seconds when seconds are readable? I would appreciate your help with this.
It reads 5,06
